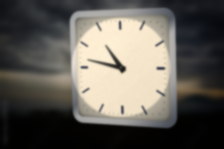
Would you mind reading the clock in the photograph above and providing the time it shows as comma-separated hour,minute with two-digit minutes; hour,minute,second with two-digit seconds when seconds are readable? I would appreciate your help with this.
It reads 10,47
